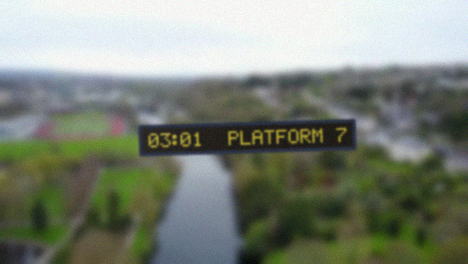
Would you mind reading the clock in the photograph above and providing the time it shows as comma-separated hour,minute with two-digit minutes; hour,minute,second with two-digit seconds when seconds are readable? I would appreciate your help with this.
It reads 3,01
